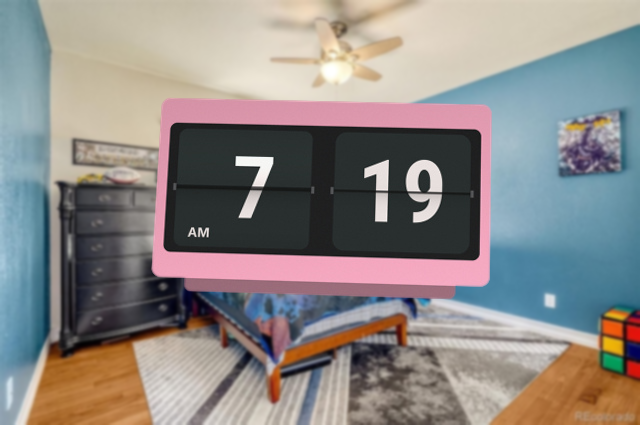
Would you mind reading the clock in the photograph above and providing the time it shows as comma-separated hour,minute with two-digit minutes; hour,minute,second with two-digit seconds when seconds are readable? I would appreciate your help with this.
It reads 7,19
